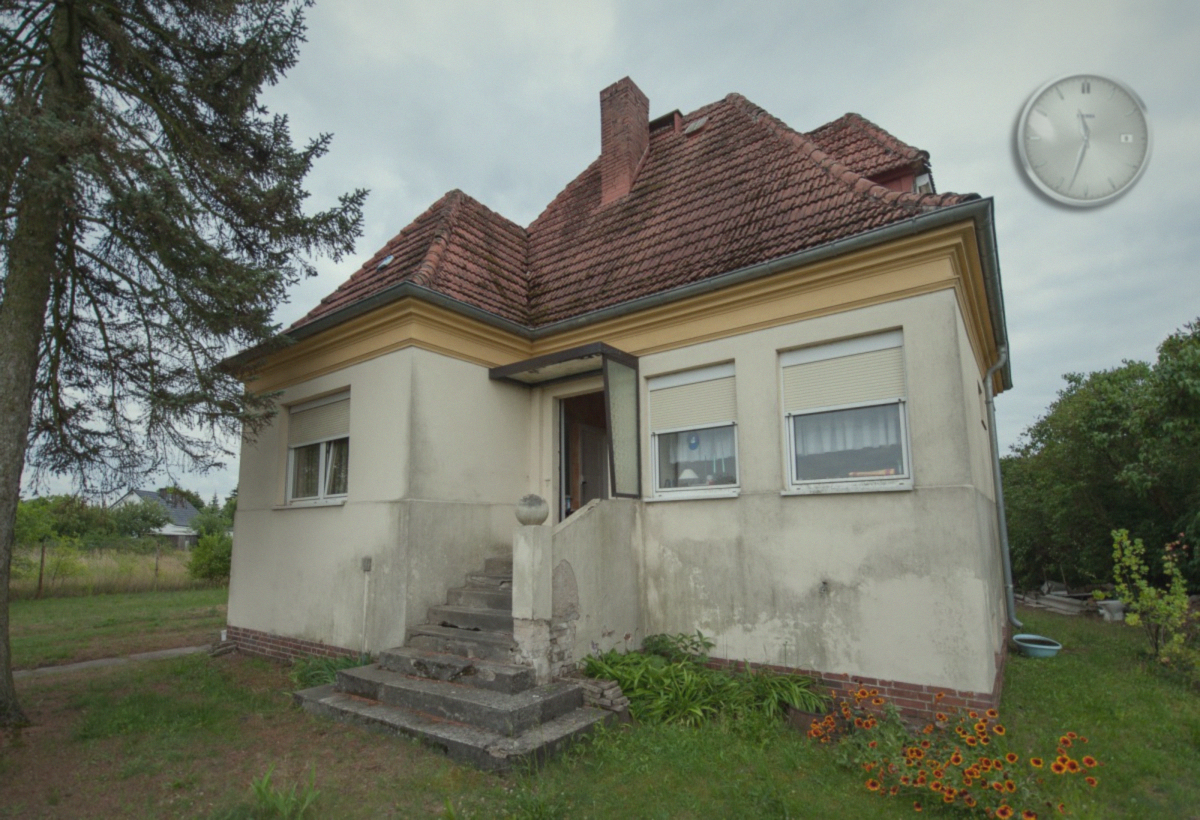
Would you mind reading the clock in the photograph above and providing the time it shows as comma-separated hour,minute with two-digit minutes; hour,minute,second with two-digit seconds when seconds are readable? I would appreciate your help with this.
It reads 11,33
